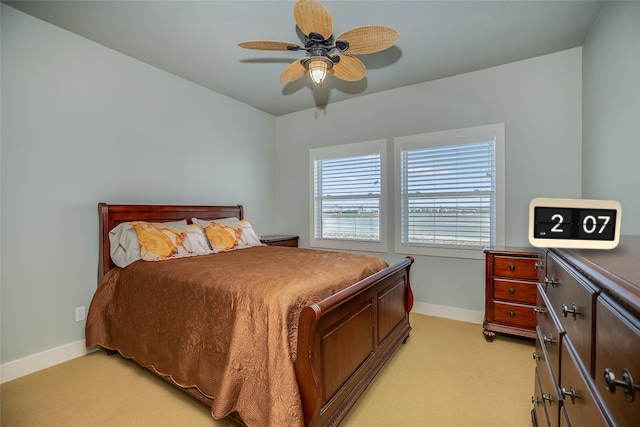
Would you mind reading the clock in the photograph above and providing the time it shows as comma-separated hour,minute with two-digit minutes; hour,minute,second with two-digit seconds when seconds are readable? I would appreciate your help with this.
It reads 2,07
